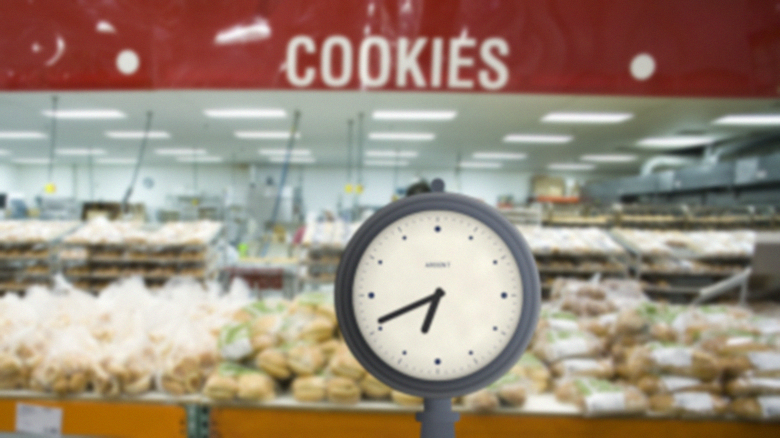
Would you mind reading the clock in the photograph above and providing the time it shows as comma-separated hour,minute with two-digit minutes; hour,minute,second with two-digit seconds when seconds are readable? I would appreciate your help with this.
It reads 6,41
